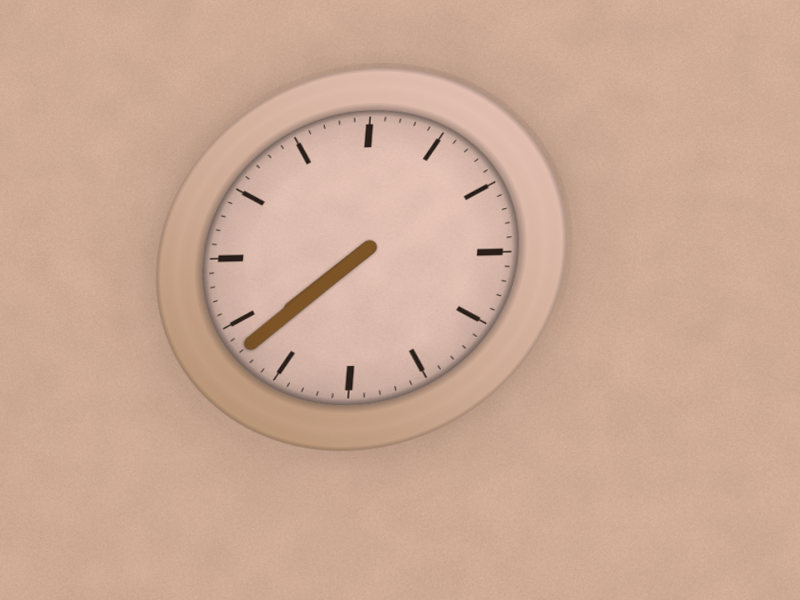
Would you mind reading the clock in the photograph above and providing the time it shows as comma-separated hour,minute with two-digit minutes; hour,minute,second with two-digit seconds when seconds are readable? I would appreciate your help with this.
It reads 7,38
